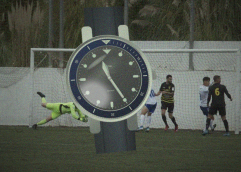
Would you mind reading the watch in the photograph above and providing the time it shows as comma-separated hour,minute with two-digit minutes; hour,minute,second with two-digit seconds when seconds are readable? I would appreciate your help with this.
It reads 11,25
